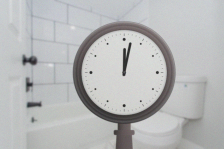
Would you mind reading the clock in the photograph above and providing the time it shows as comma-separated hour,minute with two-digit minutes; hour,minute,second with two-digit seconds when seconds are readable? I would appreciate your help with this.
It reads 12,02
